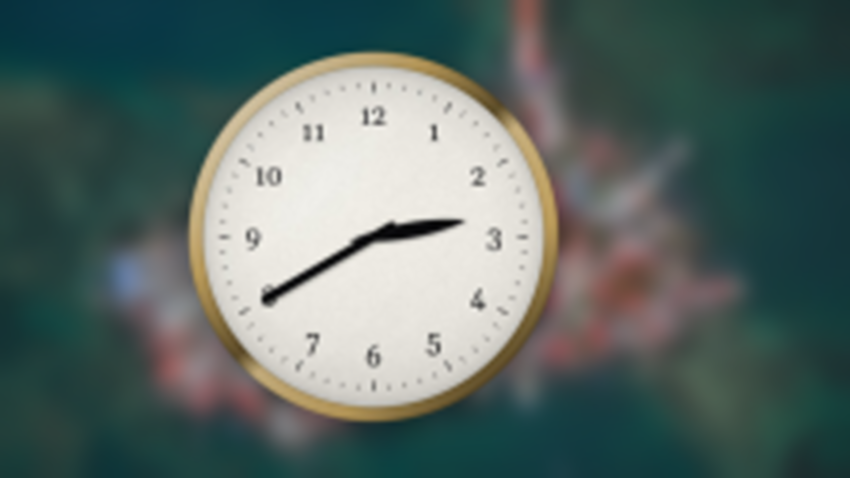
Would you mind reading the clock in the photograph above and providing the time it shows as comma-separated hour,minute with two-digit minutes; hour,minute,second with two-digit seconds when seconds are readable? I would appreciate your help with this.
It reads 2,40
